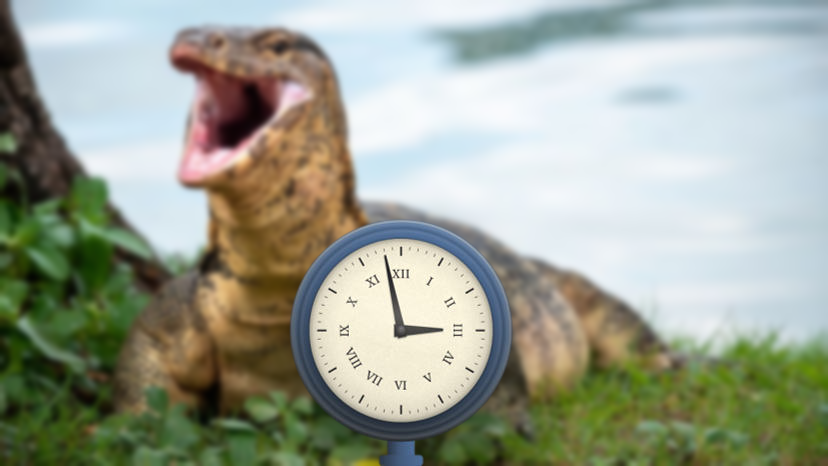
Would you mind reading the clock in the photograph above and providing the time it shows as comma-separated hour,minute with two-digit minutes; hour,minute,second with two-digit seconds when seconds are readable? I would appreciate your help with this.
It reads 2,58
